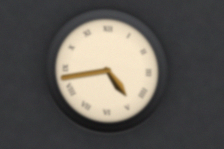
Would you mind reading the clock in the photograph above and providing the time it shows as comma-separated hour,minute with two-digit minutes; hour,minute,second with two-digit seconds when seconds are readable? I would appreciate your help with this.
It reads 4,43
